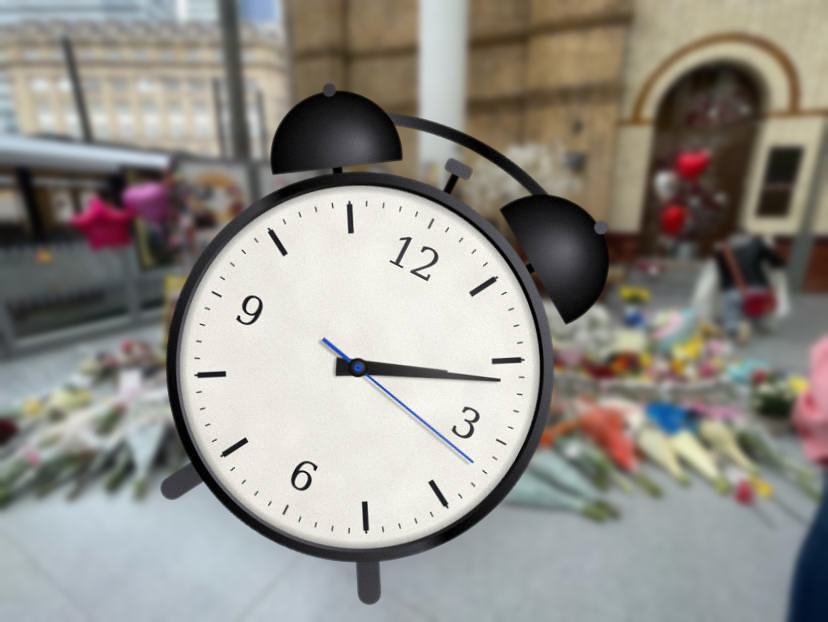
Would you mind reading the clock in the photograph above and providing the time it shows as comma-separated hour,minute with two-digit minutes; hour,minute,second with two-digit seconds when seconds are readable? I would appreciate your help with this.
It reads 2,11,17
